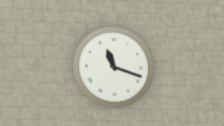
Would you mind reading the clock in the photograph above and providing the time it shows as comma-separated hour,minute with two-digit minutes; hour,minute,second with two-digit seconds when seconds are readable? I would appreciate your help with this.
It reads 11,18
